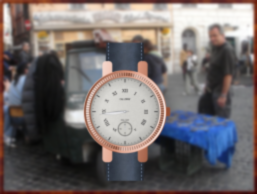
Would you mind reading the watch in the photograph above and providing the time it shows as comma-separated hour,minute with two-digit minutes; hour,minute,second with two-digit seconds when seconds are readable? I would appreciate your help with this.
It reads 8,44
